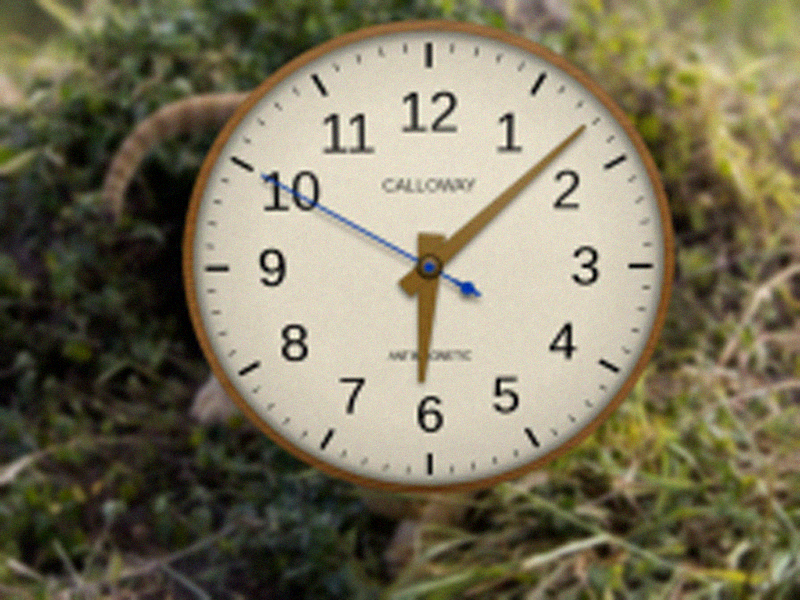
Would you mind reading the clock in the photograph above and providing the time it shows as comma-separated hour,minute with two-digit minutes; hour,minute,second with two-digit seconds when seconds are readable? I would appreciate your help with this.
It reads 6,07,50
